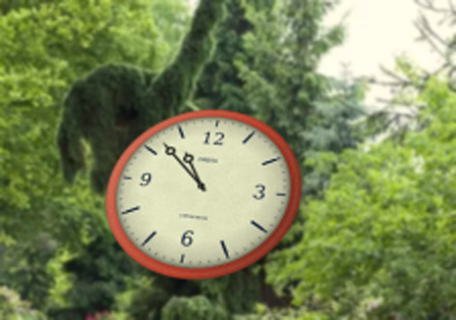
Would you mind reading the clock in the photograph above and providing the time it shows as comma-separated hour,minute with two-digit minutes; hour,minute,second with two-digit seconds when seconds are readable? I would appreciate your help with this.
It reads 10,52
